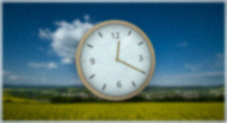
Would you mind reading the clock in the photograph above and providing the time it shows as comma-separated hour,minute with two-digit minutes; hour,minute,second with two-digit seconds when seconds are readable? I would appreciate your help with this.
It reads 12,20
